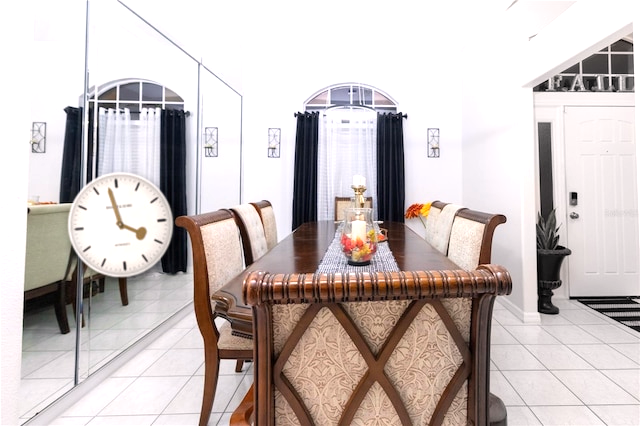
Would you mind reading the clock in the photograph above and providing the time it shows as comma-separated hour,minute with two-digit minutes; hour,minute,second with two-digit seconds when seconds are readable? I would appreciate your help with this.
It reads 3,58
